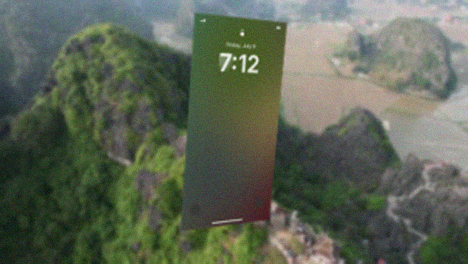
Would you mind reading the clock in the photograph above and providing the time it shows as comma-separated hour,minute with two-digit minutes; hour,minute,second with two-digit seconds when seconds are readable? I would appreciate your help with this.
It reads 7,12
